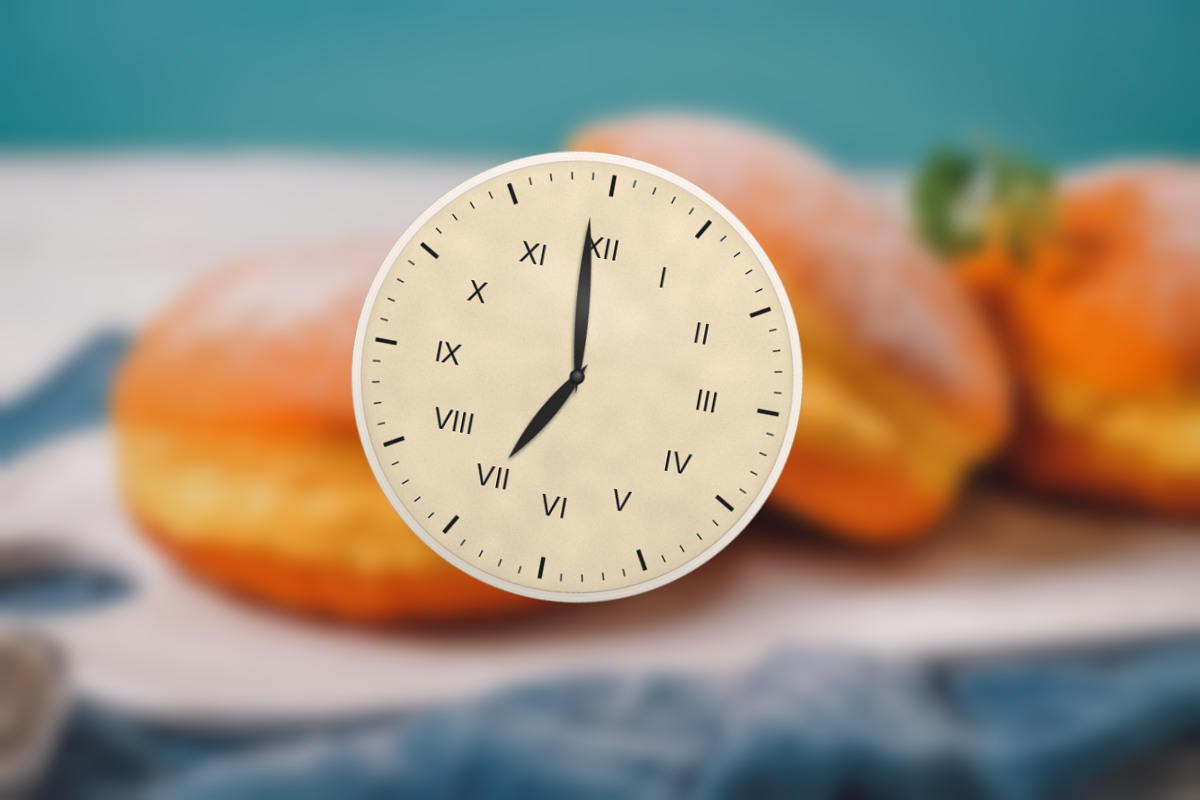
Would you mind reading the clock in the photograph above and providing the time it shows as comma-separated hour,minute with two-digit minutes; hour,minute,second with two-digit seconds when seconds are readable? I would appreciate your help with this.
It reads 6,59
